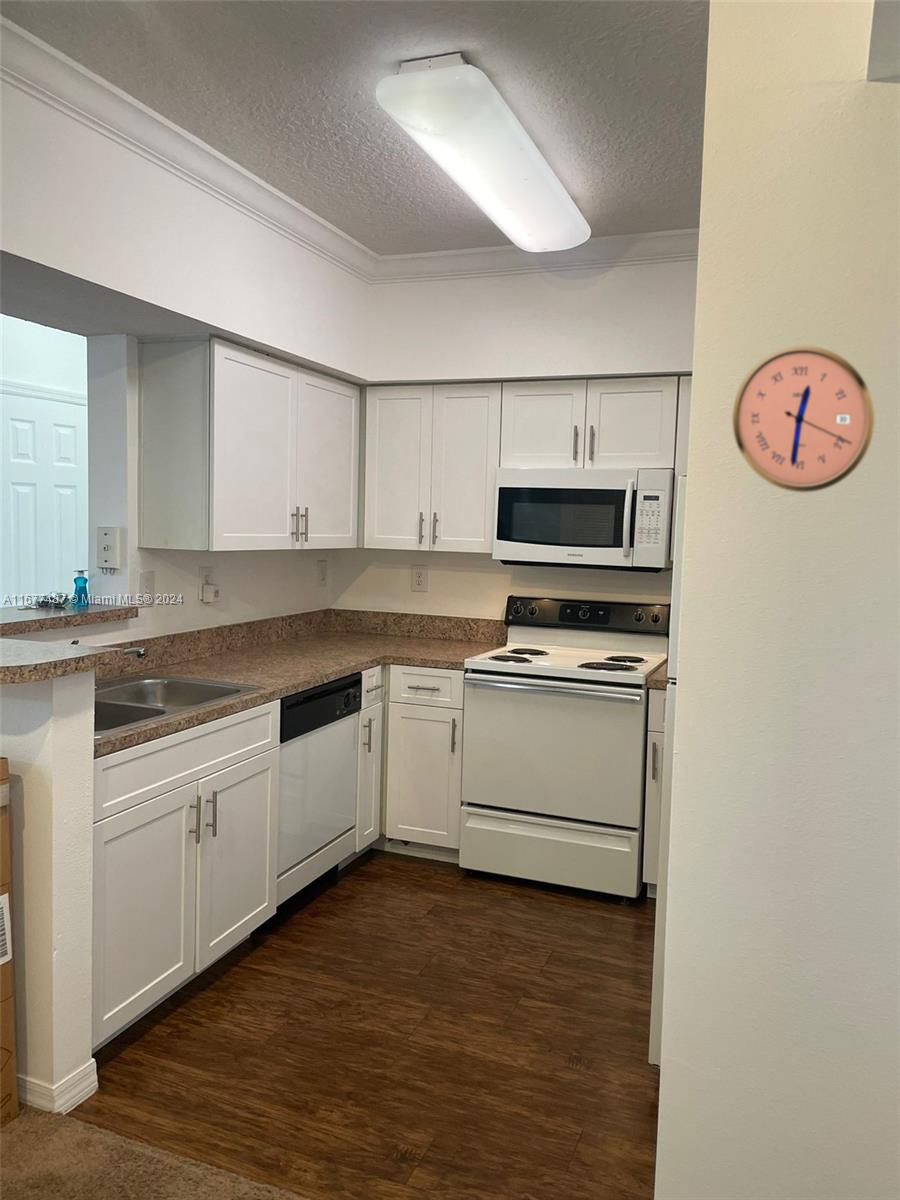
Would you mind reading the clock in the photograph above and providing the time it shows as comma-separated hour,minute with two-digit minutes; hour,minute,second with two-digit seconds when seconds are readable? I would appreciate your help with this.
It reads 12,31,19
